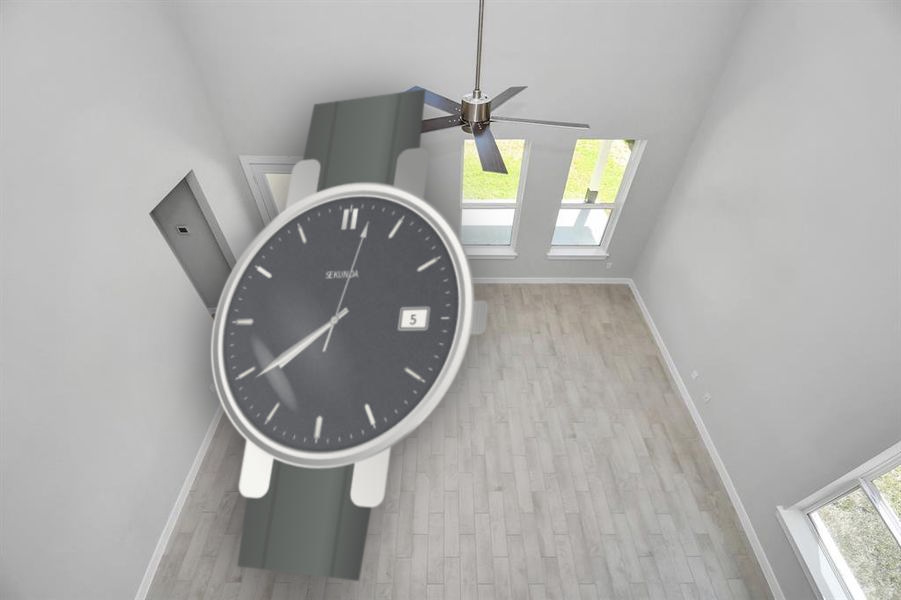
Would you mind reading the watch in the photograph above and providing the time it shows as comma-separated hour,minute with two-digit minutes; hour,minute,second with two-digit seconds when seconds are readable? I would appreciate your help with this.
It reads 7,39,02
